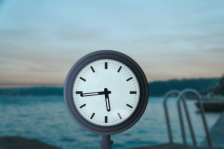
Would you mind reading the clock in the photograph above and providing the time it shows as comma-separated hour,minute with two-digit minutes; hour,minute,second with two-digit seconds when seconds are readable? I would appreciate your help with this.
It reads 5,44
